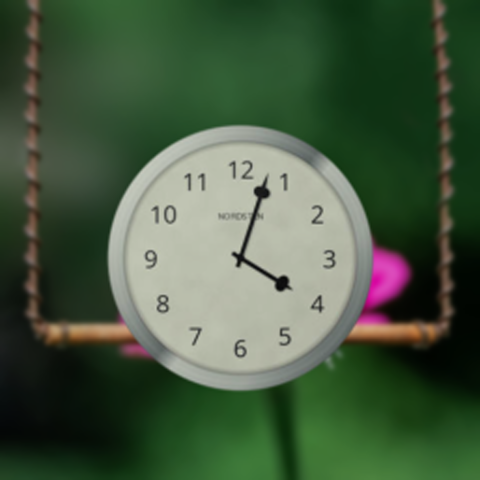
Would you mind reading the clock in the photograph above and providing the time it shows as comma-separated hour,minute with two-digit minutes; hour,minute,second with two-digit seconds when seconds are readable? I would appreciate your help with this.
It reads 4,03
